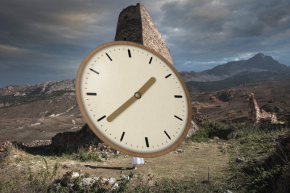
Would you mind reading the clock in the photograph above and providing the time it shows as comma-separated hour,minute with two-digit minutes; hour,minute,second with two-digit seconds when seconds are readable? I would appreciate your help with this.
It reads 1,39
